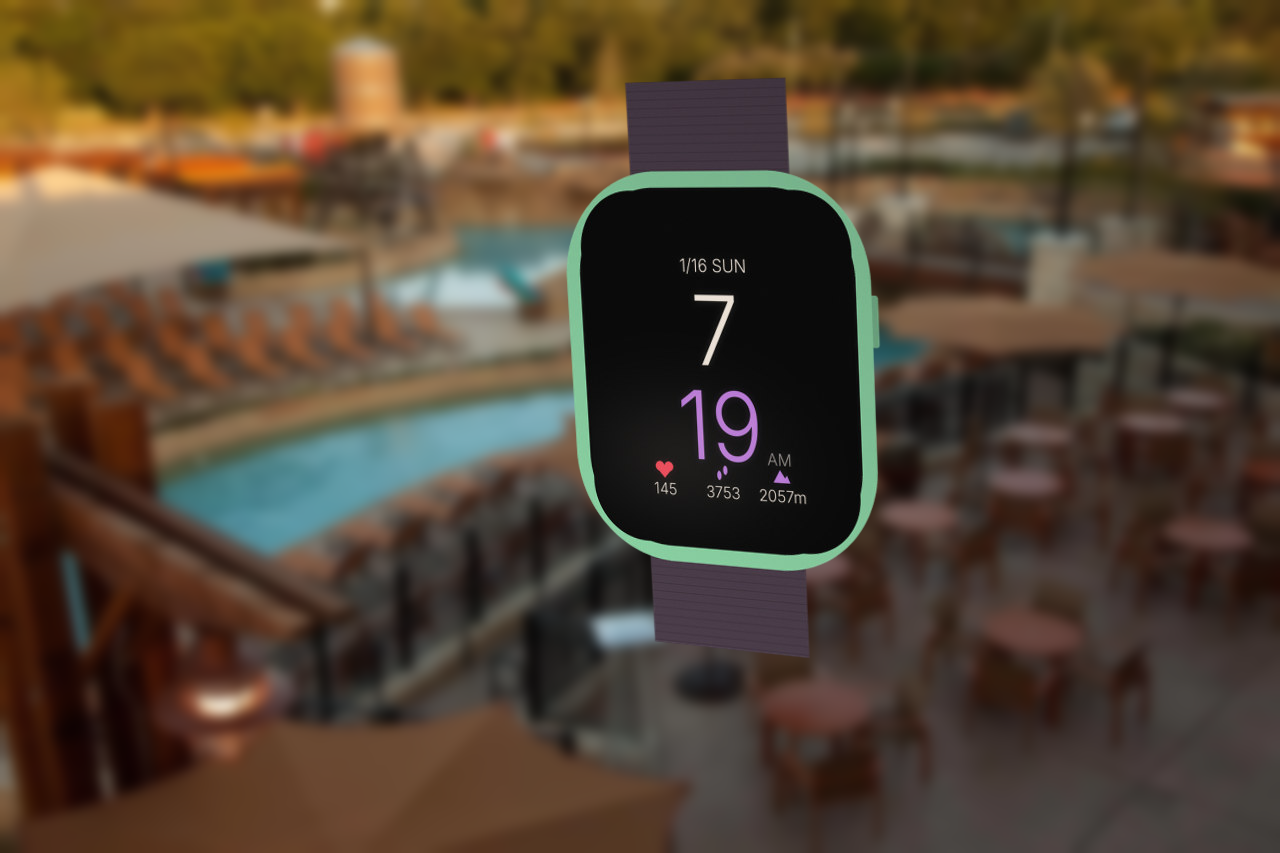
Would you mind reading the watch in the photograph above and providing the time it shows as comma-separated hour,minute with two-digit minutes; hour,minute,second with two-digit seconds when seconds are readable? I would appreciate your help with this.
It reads 7,19
